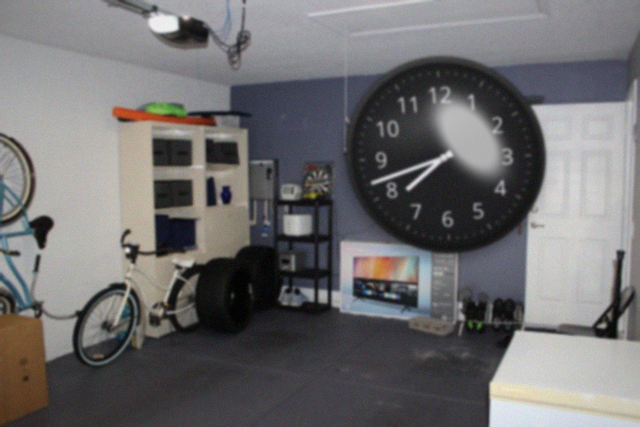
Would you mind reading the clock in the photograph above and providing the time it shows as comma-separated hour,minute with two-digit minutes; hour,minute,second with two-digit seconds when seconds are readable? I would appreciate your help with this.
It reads 7,42
